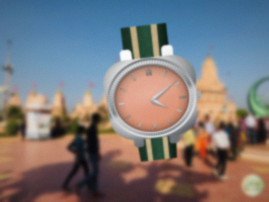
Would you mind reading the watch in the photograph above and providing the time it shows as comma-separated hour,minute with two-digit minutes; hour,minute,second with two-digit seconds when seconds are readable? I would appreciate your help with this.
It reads 4,09
